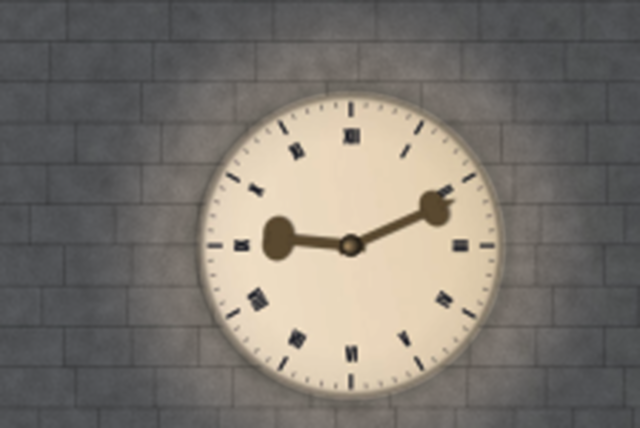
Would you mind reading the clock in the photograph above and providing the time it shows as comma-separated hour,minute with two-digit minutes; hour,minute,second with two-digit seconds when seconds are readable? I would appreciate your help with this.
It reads 9,11
